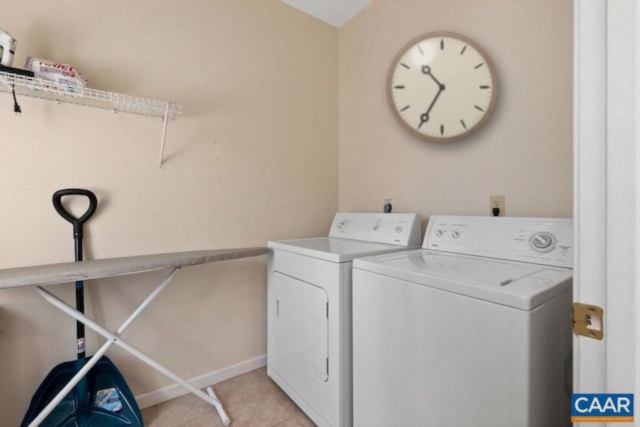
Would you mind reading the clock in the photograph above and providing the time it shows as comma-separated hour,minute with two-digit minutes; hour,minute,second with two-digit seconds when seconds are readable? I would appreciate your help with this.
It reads 10,35
